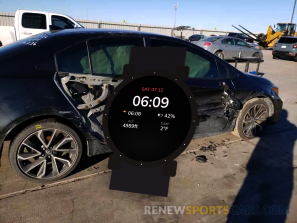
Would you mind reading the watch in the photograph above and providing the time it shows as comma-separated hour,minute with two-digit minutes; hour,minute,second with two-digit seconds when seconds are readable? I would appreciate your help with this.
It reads 6,09
